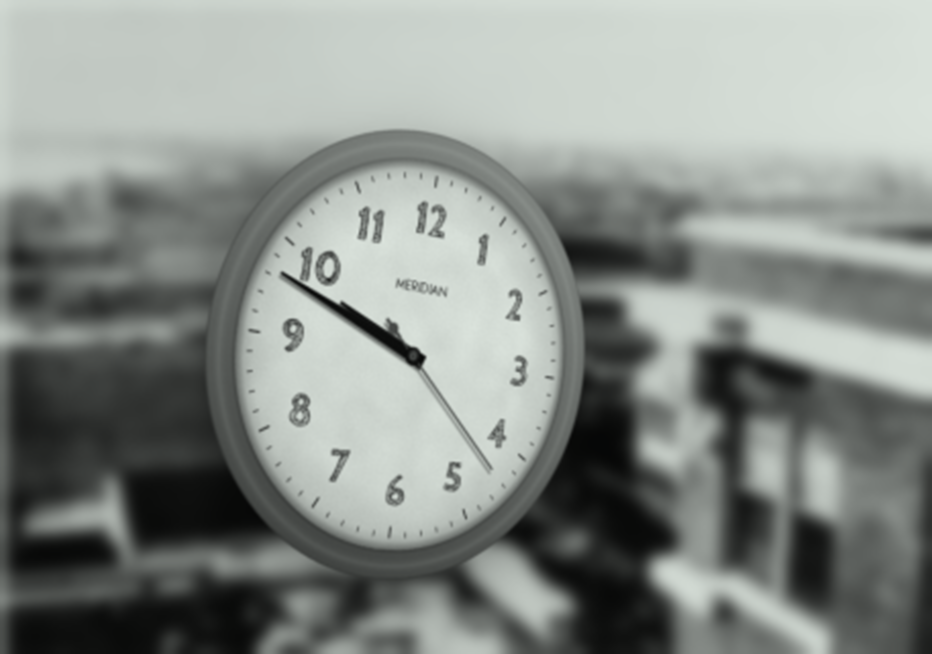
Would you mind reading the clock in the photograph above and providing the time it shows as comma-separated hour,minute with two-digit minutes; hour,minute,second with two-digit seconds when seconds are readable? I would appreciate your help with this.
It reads 9,48,22
